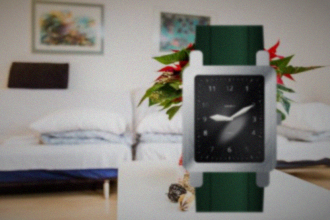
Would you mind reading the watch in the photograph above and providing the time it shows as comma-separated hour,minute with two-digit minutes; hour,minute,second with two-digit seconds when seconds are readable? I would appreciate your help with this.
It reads 9,10
